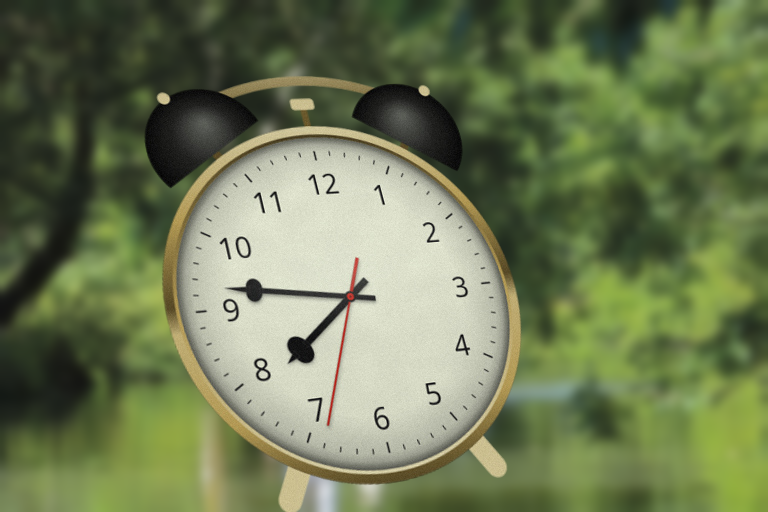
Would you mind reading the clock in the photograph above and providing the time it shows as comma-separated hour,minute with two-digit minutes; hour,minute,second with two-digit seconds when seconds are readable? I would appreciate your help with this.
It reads 7,46,34
